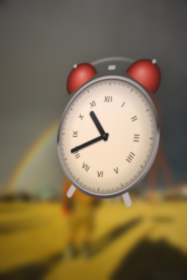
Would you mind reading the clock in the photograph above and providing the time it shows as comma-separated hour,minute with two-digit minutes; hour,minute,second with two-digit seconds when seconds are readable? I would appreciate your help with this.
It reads 10,41
